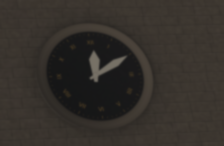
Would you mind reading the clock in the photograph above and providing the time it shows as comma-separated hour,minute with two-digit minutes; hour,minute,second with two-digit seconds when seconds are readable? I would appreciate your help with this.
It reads 12,10
